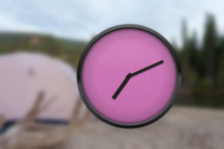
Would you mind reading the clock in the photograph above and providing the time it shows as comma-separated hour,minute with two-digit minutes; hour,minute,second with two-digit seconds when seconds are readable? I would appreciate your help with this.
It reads 7,11
